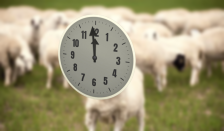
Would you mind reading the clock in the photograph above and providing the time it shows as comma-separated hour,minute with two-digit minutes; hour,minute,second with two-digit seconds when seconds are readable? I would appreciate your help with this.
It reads 11,59
